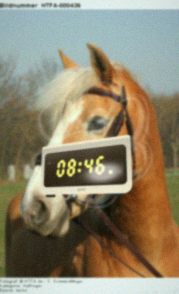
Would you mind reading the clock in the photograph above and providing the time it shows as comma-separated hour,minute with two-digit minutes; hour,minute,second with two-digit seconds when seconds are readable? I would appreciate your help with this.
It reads 8,46
